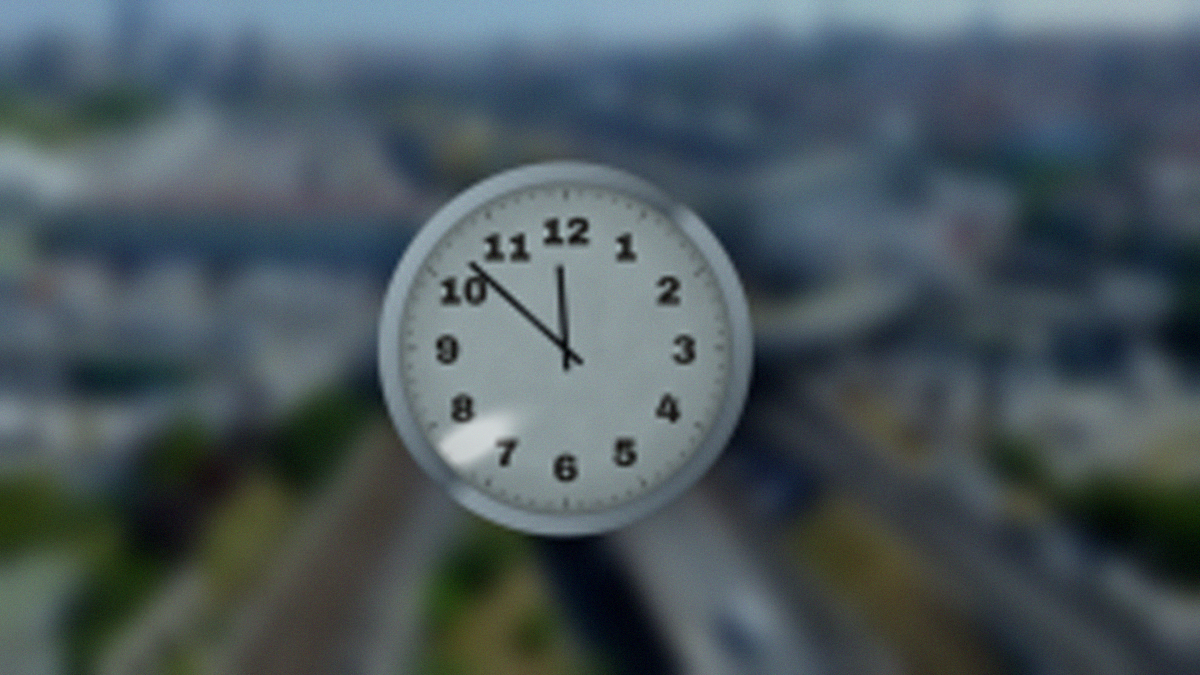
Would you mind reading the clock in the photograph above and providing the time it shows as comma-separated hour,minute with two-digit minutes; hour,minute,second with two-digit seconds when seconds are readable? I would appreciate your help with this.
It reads 11,52
